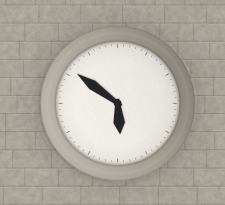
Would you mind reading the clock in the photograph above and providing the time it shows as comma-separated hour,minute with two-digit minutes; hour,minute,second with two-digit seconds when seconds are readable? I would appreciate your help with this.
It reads 5,51
